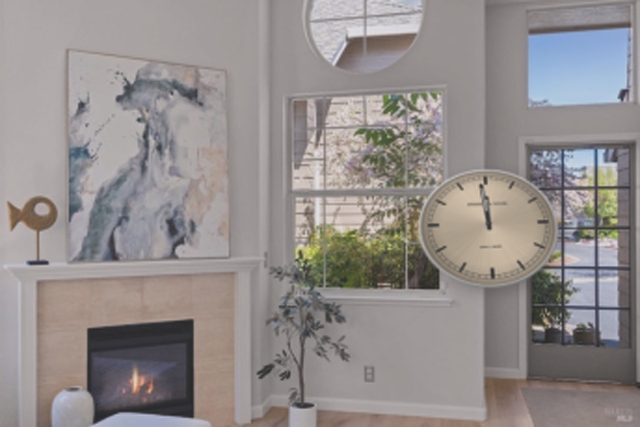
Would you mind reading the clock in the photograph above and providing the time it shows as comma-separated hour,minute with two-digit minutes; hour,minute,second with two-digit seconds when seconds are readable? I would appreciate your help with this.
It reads 11,59
